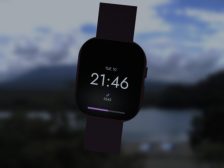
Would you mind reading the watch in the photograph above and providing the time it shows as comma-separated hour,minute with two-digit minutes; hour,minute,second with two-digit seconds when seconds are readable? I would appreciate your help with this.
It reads 21,46
